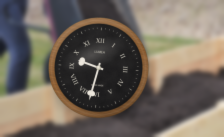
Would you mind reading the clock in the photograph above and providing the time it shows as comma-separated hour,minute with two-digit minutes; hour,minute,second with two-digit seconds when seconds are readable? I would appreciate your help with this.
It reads 9,32
